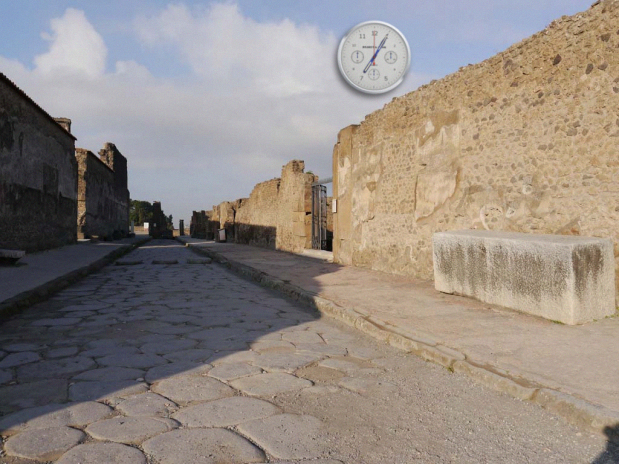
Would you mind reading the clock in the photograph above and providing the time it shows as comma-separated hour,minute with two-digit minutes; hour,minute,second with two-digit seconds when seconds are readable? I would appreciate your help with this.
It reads 7,05
